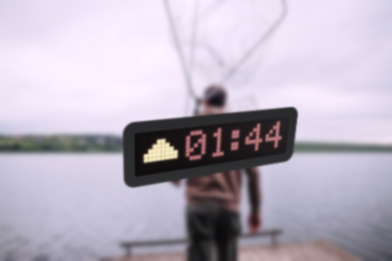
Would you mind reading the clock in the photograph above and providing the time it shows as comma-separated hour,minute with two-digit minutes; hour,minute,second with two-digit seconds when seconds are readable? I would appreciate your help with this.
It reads 1,44
